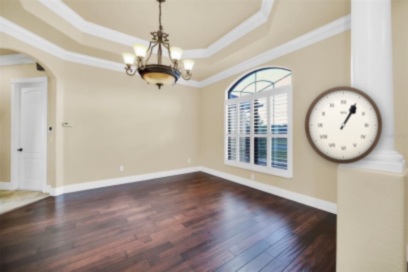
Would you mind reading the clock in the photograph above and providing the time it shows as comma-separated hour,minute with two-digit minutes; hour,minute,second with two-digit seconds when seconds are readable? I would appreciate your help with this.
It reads 1,05
